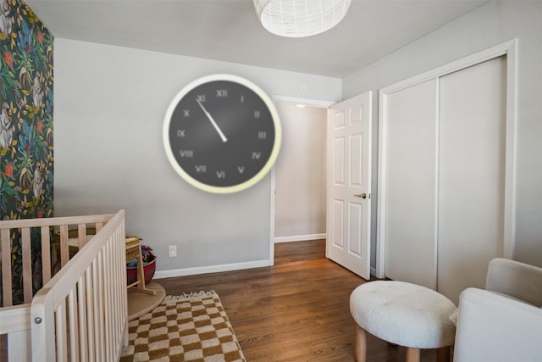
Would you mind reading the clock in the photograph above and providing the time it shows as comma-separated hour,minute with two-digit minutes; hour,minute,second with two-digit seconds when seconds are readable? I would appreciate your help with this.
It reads 10,54
